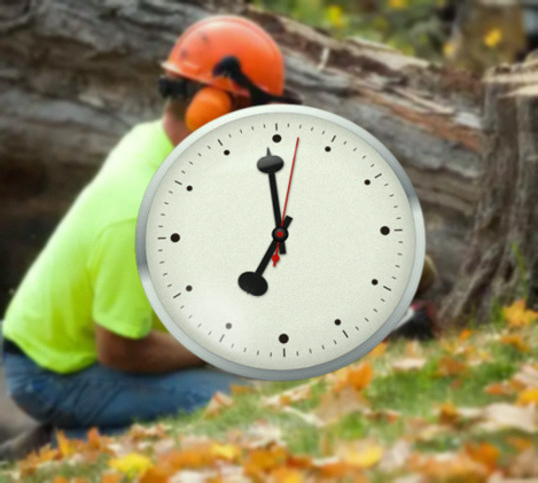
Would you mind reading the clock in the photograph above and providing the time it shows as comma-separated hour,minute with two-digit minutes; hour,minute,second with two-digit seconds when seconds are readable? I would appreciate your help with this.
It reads 6,59,02
